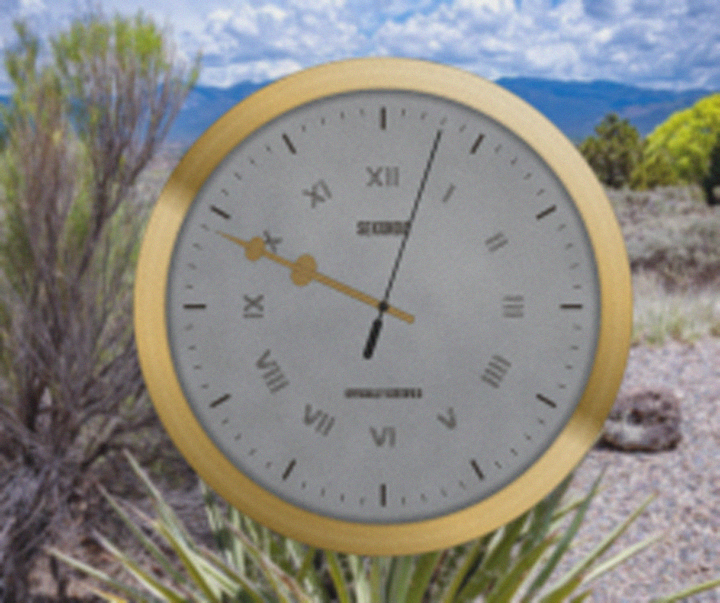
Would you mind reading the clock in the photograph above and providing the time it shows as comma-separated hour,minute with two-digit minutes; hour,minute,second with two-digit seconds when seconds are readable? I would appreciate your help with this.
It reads 9,49,03
